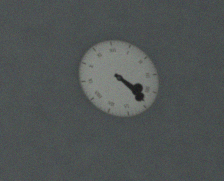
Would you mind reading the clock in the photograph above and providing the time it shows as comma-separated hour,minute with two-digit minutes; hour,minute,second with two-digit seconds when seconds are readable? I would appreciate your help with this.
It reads 4,24
